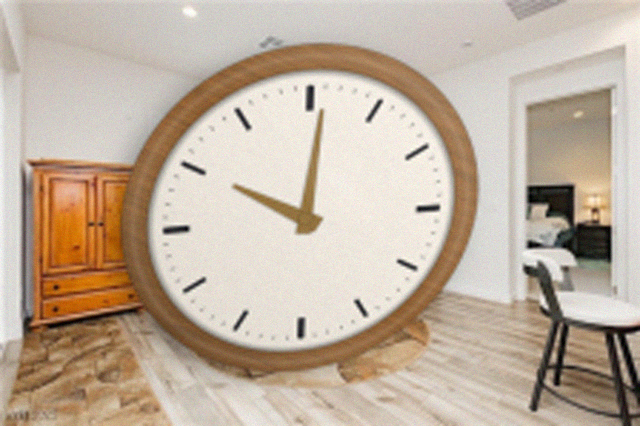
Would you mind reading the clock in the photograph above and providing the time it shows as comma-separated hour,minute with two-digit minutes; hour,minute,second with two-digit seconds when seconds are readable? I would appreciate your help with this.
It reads 10,01
